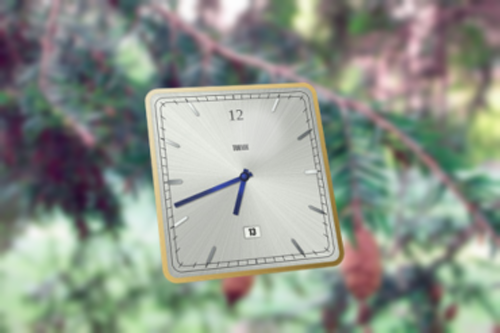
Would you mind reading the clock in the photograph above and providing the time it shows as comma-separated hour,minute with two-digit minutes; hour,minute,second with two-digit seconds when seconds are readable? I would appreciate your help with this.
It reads 6,42
